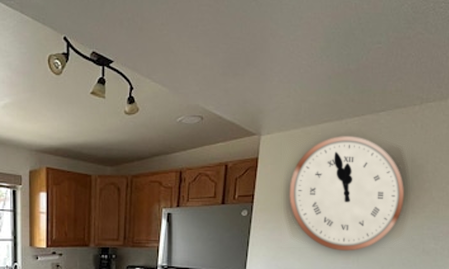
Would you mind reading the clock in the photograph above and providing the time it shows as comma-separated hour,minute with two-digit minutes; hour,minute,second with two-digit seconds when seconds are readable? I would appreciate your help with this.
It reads 11,57
